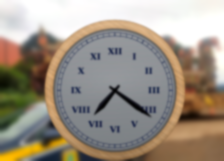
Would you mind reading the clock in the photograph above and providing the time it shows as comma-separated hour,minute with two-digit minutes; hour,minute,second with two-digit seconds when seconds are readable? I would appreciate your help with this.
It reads 7,21
